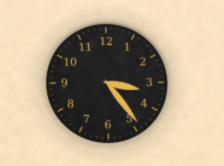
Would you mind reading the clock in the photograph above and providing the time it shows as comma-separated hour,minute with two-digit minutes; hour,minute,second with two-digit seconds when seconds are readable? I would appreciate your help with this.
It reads 3,24
